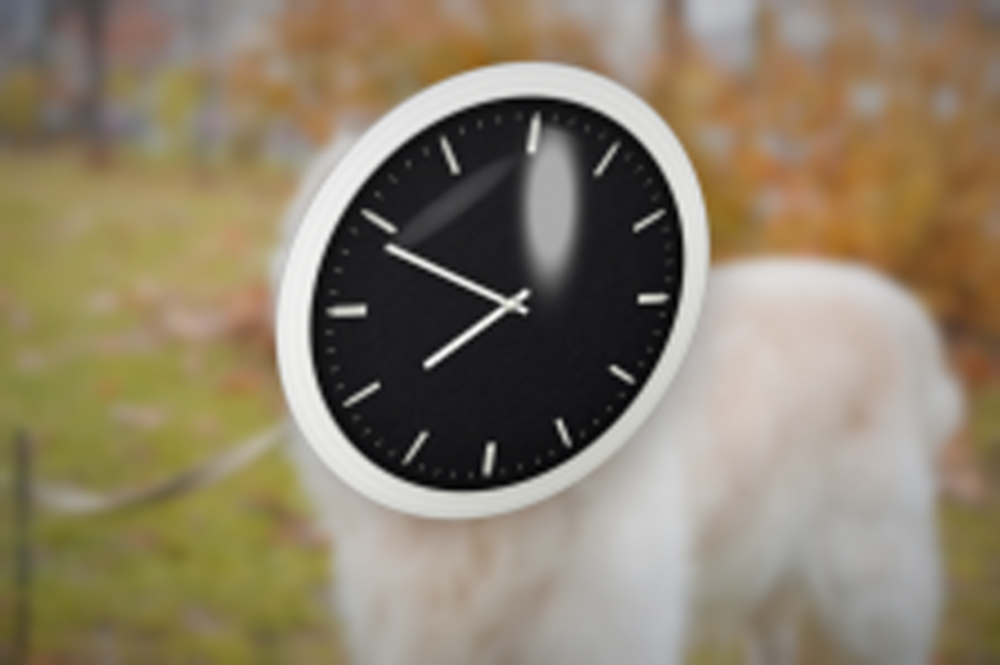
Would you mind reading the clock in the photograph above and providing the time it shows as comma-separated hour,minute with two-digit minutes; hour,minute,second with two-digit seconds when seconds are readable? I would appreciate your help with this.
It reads 7,49
